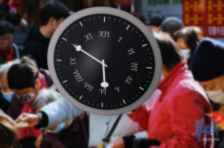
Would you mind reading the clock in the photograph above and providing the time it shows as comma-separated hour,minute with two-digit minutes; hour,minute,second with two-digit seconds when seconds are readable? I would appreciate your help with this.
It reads 5,50
